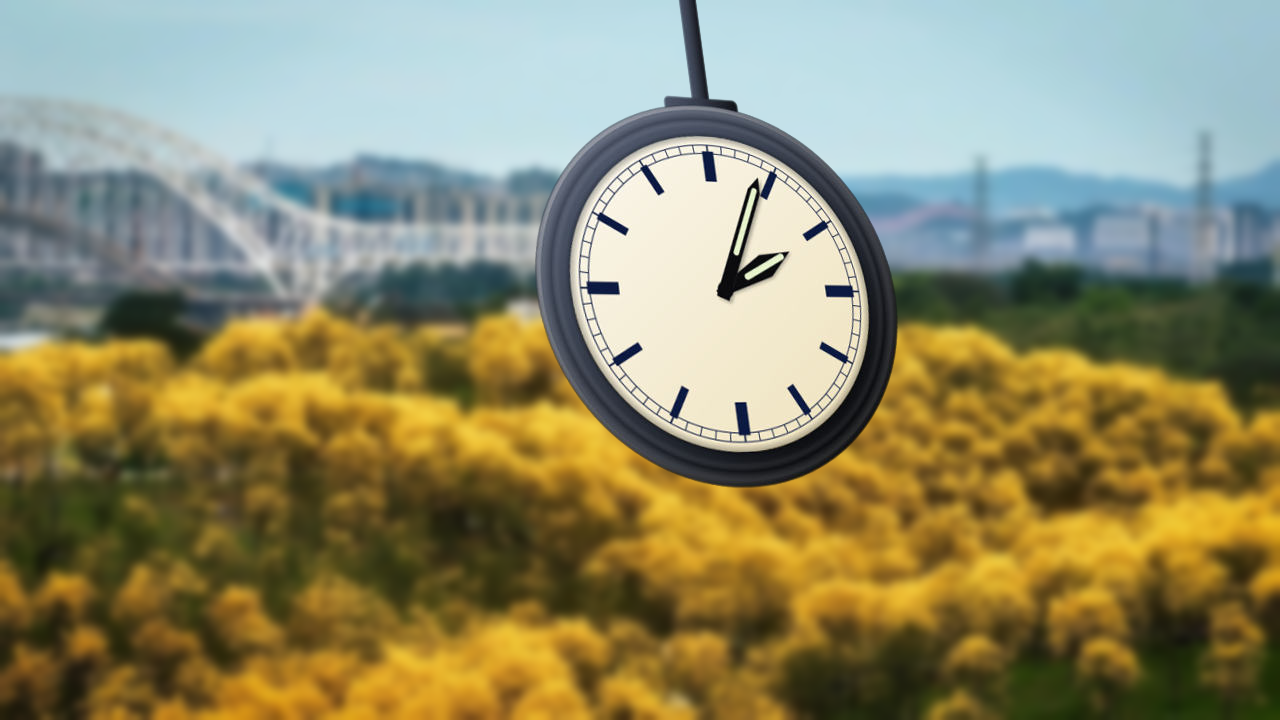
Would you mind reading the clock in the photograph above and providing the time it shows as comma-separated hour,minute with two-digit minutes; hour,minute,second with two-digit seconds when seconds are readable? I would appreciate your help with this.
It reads 2,04
